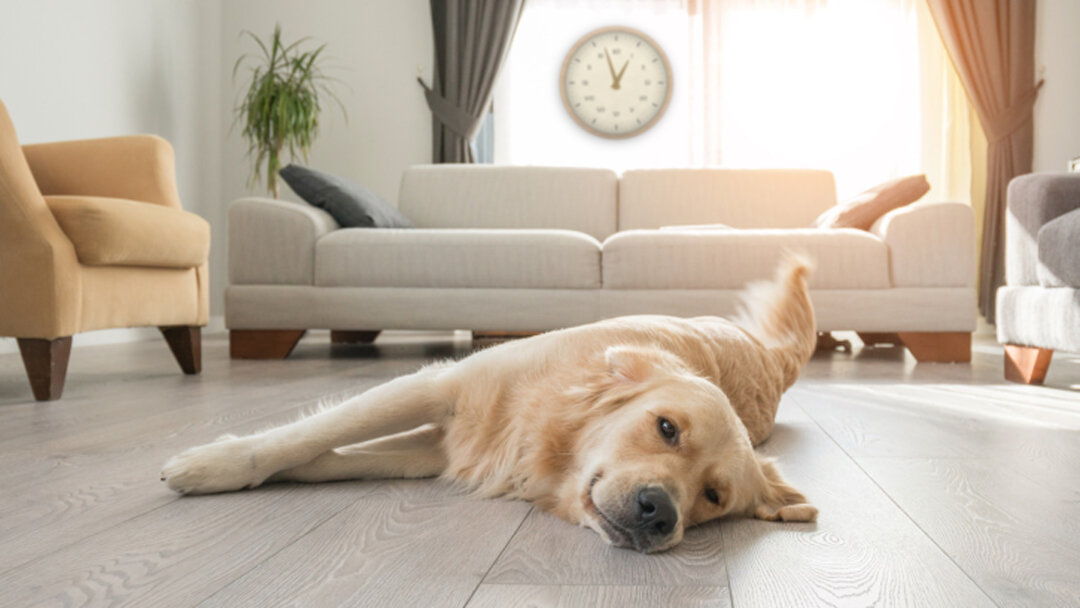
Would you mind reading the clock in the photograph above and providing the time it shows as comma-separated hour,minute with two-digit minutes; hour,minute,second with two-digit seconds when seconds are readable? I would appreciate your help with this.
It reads 12,57
